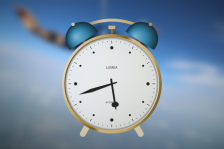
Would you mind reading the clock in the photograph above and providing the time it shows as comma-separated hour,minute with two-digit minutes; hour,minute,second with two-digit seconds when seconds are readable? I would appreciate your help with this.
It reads 5,42
